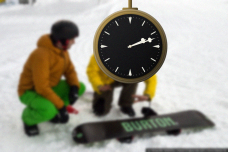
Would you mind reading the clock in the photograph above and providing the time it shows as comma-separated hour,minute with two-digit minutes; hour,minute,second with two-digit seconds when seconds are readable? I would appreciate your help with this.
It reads 2,12
